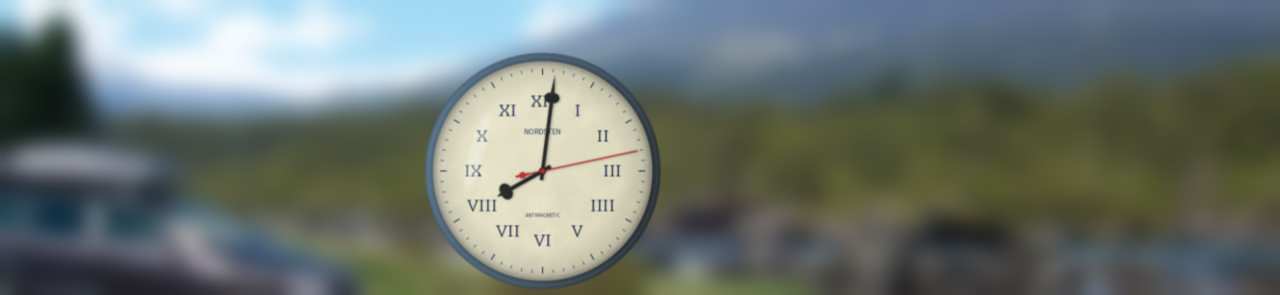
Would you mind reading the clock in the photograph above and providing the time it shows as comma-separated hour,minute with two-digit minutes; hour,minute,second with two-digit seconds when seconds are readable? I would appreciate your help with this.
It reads 8,01,13
